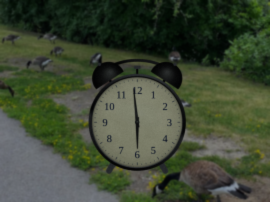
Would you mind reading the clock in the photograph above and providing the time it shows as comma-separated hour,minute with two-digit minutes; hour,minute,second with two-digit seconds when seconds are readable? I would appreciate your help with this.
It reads 5,59
